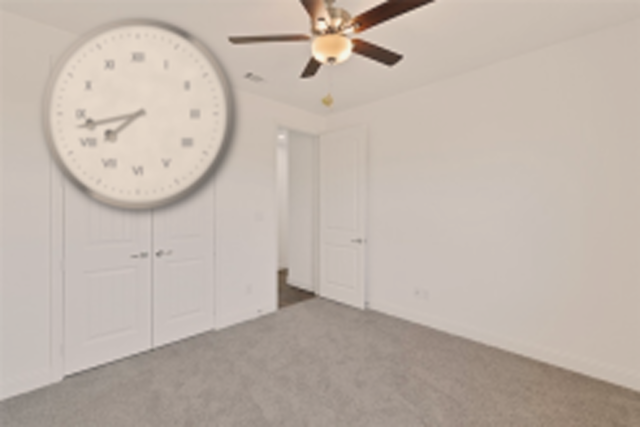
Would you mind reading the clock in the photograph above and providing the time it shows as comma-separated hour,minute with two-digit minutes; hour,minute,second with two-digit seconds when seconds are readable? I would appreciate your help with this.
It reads 7,43
